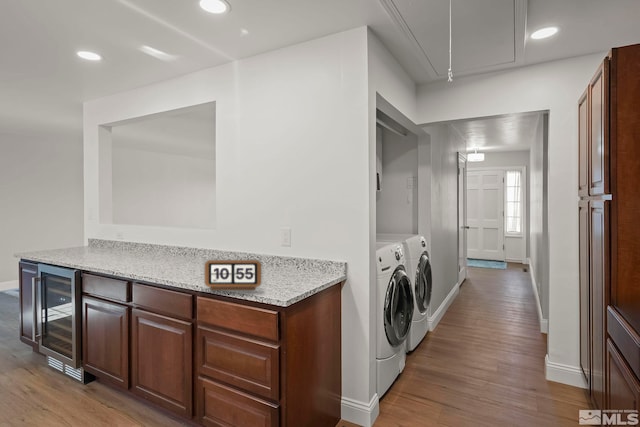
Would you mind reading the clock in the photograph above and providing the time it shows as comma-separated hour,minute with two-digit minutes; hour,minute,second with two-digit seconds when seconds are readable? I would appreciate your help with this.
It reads 10,55
